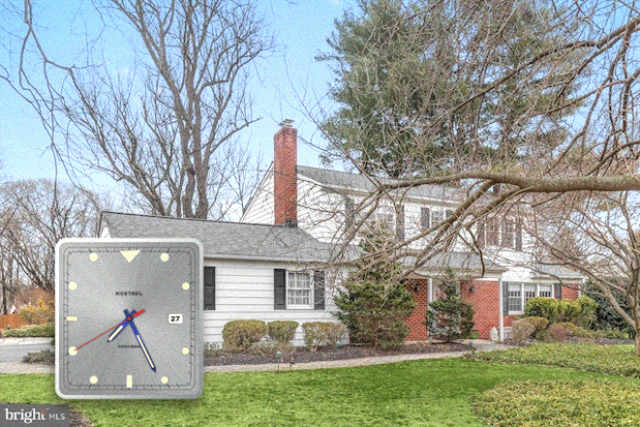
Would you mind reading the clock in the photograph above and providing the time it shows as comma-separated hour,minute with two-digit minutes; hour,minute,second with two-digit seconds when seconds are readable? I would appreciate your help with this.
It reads 7,25,40
